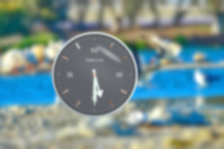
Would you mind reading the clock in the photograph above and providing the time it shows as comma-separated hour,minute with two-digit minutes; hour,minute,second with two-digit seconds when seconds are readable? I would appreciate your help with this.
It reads 5,30
